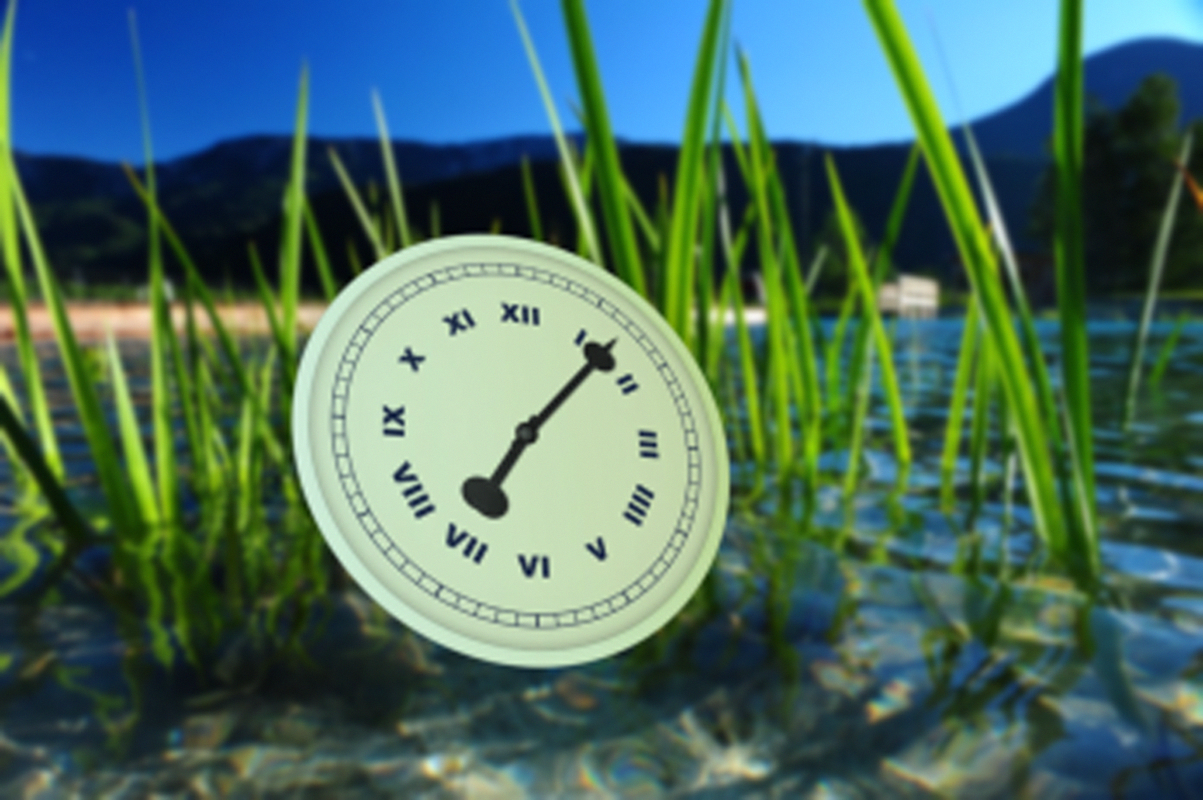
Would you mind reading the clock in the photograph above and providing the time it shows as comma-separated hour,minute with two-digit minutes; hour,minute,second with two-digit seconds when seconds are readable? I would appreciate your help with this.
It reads 7,07
